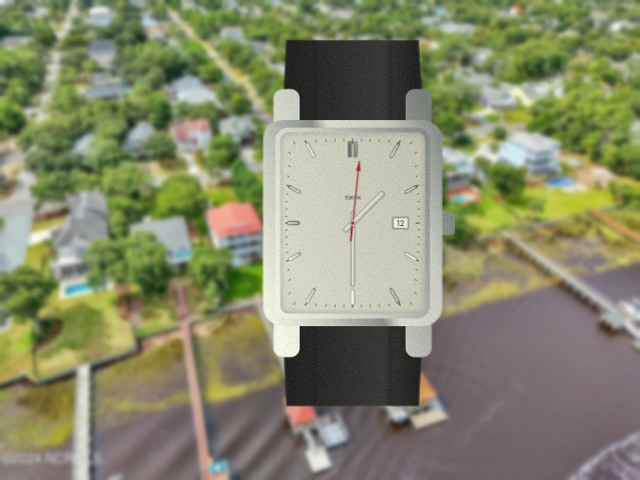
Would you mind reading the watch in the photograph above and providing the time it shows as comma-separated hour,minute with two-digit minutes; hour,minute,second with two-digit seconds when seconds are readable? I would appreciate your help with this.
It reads 1,30,01
